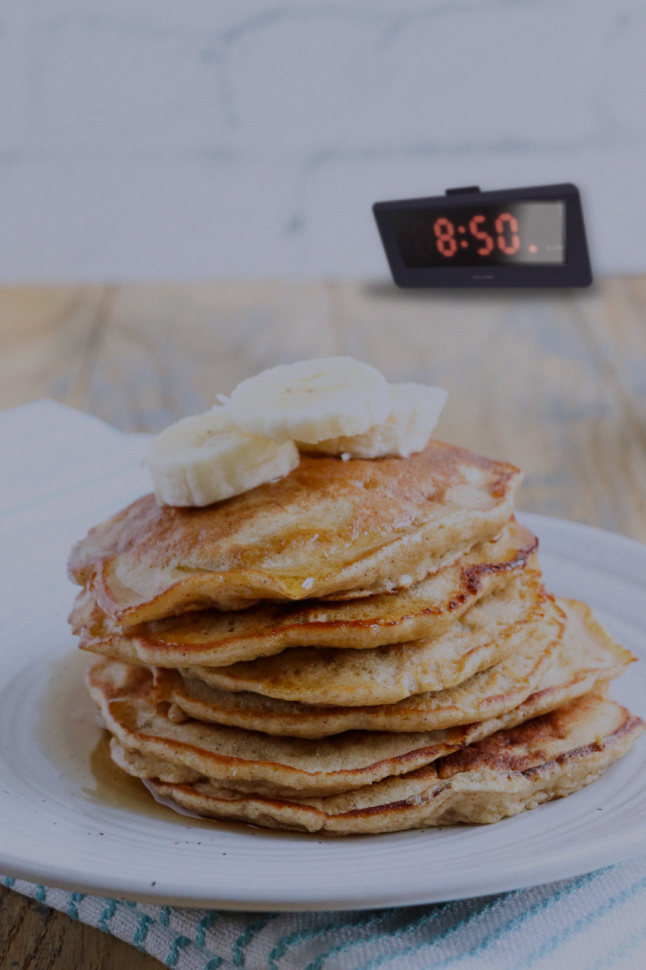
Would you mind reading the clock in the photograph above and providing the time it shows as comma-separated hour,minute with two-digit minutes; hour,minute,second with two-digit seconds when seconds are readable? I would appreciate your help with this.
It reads 8,50
